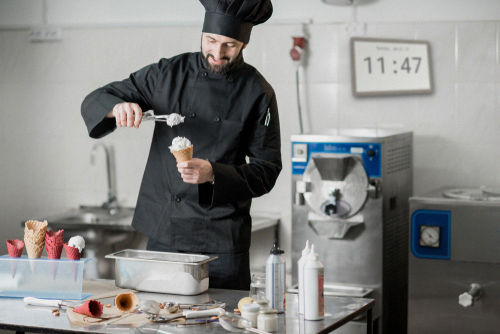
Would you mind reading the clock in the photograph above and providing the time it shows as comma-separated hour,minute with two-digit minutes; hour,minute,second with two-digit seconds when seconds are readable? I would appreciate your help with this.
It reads 11,47
